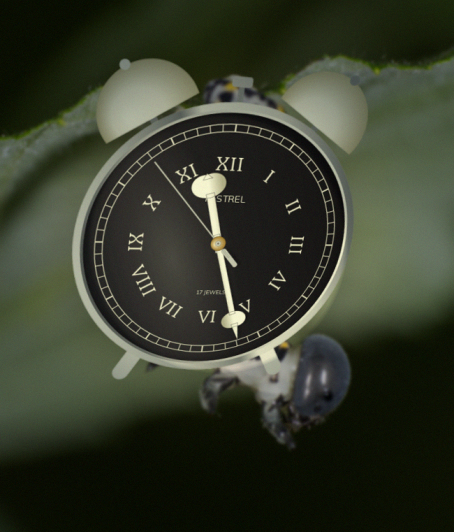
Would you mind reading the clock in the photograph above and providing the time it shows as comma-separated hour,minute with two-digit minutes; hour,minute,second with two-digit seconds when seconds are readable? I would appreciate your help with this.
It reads 11,26,53
